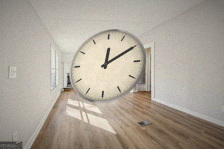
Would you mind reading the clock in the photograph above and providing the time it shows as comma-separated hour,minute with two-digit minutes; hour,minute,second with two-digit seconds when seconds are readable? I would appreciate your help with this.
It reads 12,10
